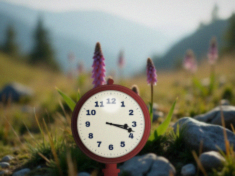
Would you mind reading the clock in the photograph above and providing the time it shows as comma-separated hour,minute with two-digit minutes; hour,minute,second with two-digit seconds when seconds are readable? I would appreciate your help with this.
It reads 3,18
